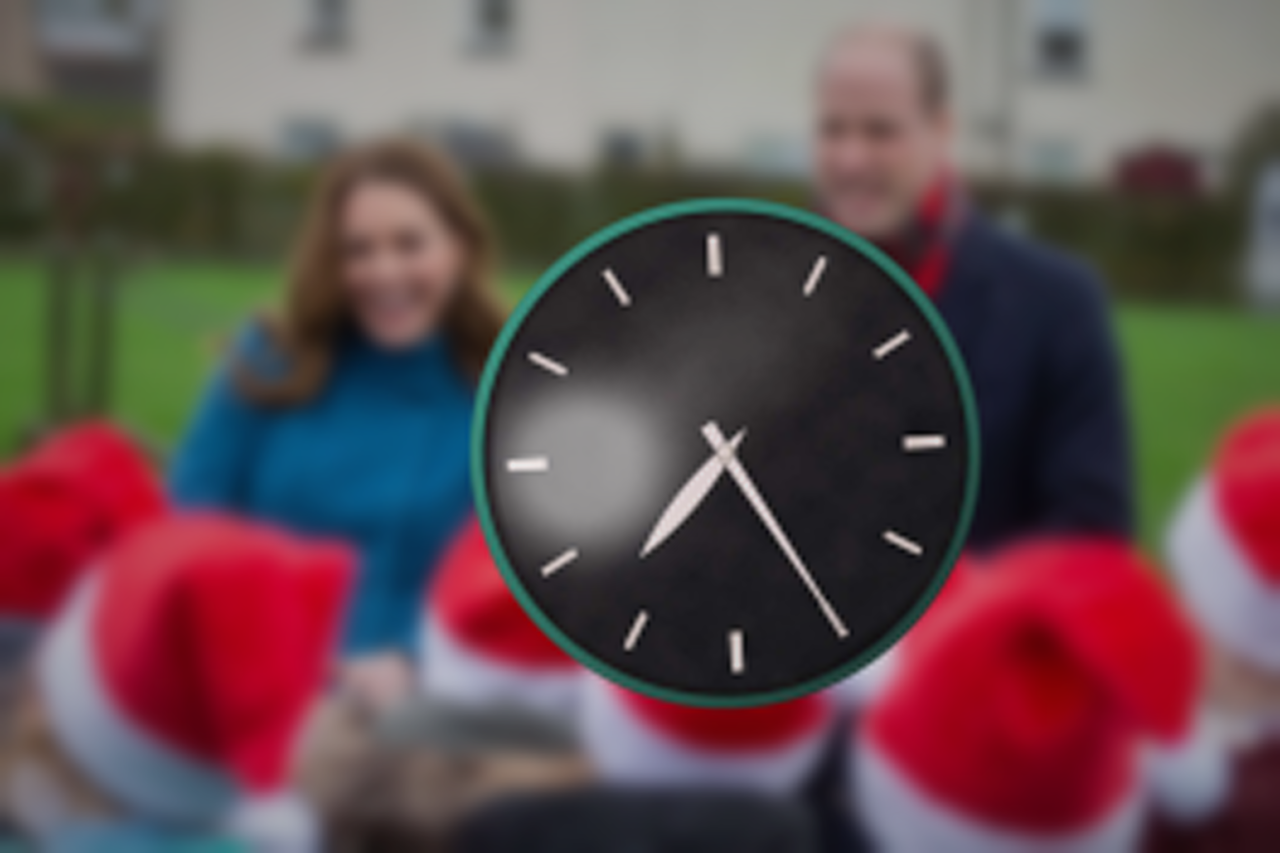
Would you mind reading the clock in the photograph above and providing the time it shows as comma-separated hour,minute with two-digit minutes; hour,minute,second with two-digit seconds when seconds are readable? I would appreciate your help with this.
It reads 7,25
